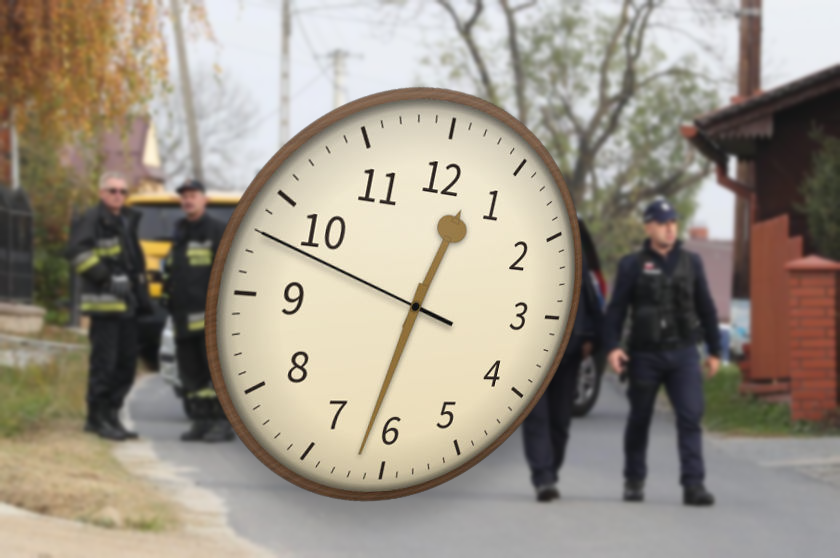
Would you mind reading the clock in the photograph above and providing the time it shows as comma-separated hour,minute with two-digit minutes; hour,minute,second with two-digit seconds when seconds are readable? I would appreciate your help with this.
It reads 12,31,48
